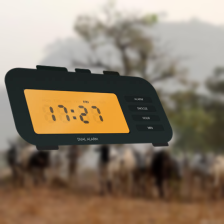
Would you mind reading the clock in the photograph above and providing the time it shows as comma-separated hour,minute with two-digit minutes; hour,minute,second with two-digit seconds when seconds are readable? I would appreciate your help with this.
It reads 17,27
